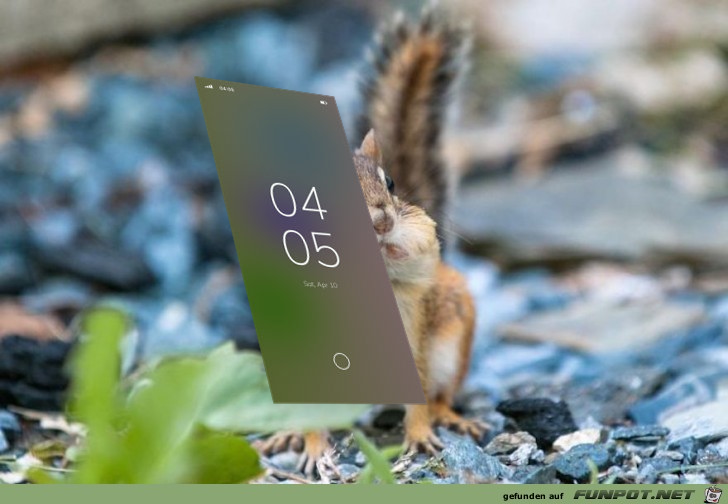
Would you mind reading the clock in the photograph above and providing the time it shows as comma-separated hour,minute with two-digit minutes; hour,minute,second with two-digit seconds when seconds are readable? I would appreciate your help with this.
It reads 4,05
